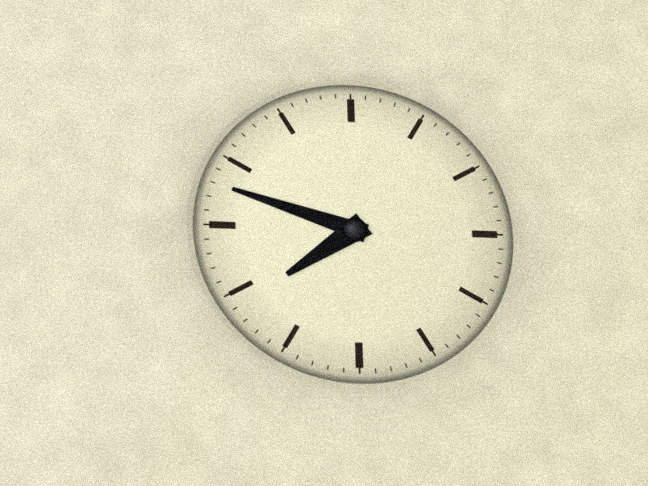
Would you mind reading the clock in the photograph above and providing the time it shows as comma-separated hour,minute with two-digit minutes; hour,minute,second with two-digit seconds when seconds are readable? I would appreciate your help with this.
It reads 7,48
